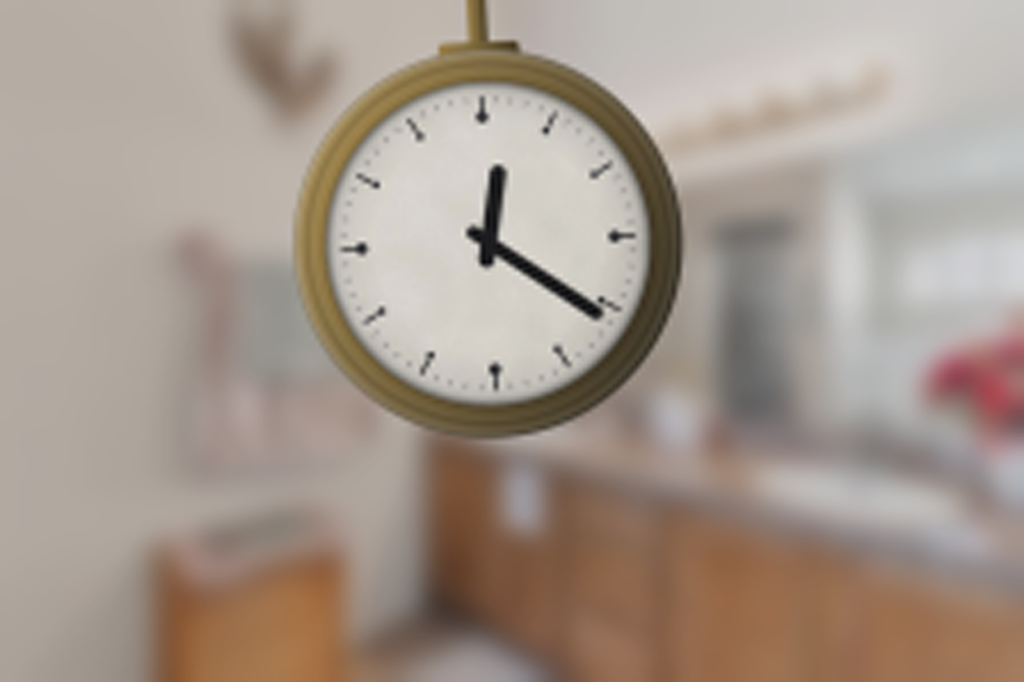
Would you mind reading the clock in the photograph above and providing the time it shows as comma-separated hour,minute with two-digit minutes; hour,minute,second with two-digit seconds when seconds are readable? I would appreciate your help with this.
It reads 12,21
